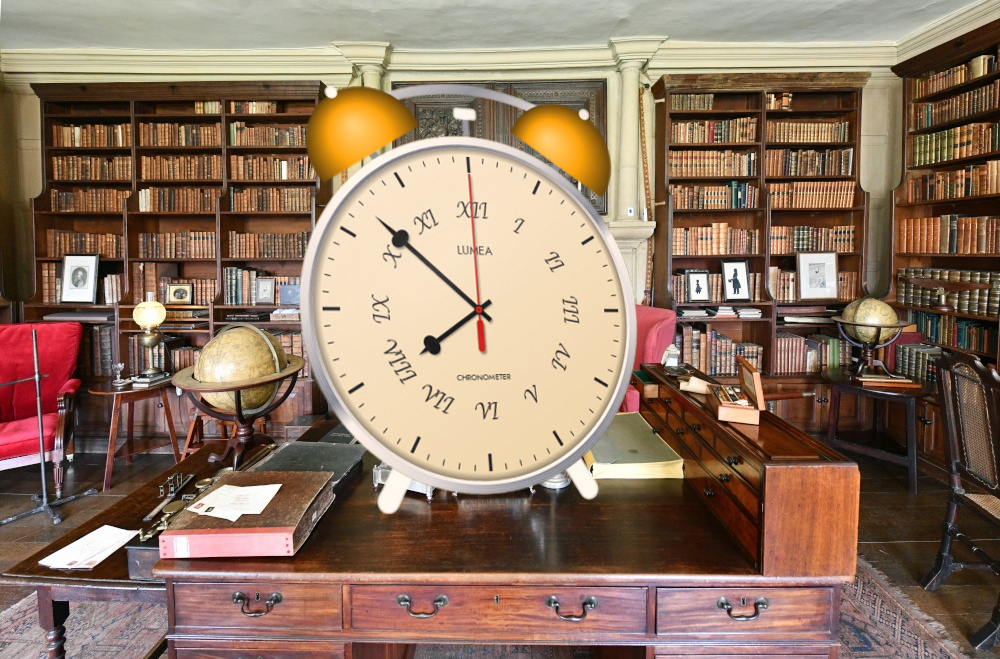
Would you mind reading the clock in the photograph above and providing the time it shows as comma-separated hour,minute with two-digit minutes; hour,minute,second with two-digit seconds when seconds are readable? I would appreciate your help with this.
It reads 7,52,00
